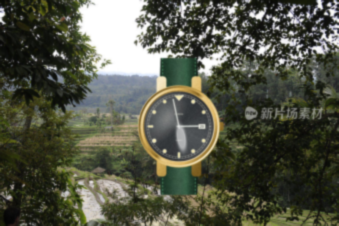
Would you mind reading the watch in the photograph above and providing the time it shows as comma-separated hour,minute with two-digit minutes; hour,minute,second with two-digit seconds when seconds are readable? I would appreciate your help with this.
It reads 2,58
